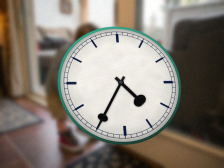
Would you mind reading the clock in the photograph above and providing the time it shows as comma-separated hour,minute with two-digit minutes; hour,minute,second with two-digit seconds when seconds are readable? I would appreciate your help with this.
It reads 4,35
